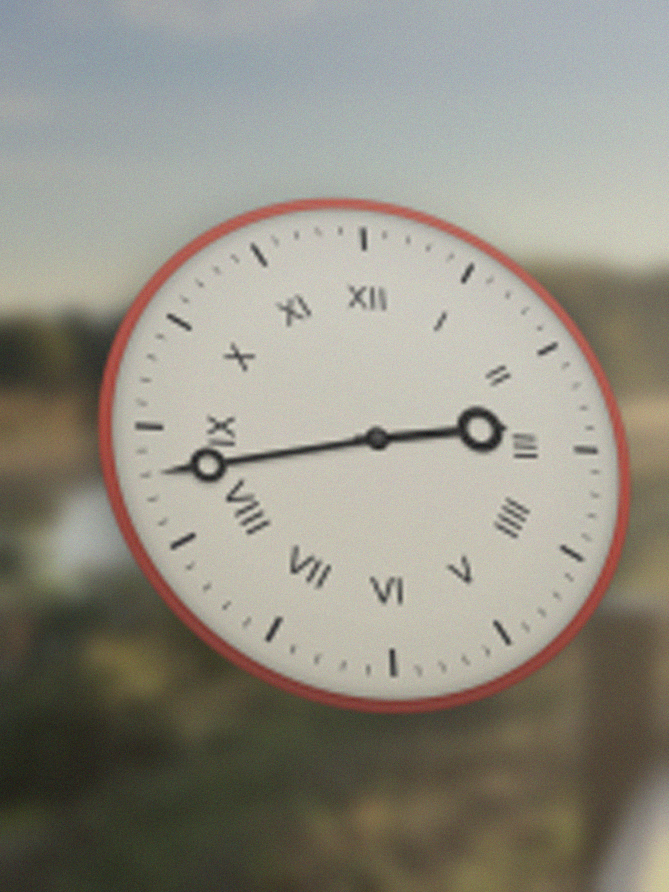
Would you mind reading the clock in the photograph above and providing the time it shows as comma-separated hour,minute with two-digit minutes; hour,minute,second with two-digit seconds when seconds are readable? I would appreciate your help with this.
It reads 2,43
